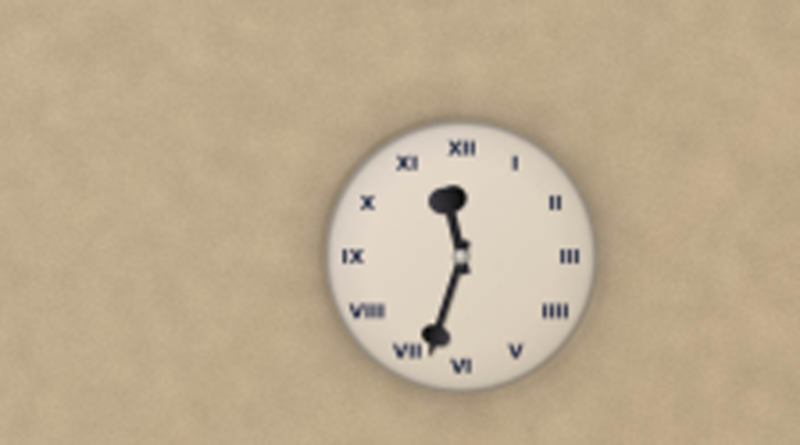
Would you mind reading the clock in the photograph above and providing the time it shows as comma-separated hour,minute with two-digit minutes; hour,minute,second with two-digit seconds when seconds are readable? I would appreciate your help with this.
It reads 11,33
